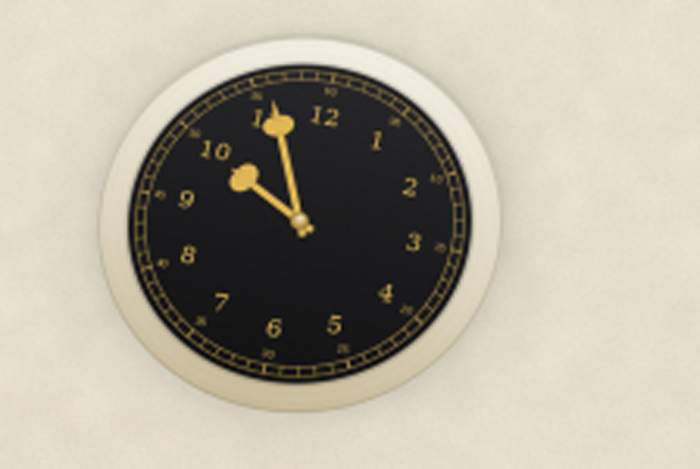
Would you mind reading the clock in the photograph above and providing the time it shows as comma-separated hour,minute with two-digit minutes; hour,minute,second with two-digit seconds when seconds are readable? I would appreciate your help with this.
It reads 9,56
